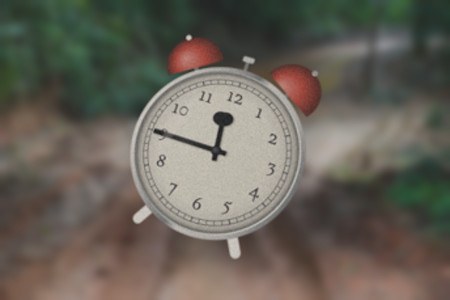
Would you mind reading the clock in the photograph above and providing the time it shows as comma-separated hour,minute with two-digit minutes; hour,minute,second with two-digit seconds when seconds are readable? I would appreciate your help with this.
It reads 11,45
